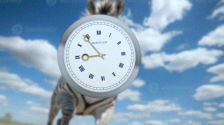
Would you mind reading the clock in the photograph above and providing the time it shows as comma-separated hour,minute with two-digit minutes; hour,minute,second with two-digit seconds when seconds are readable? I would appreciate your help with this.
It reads 8,54
